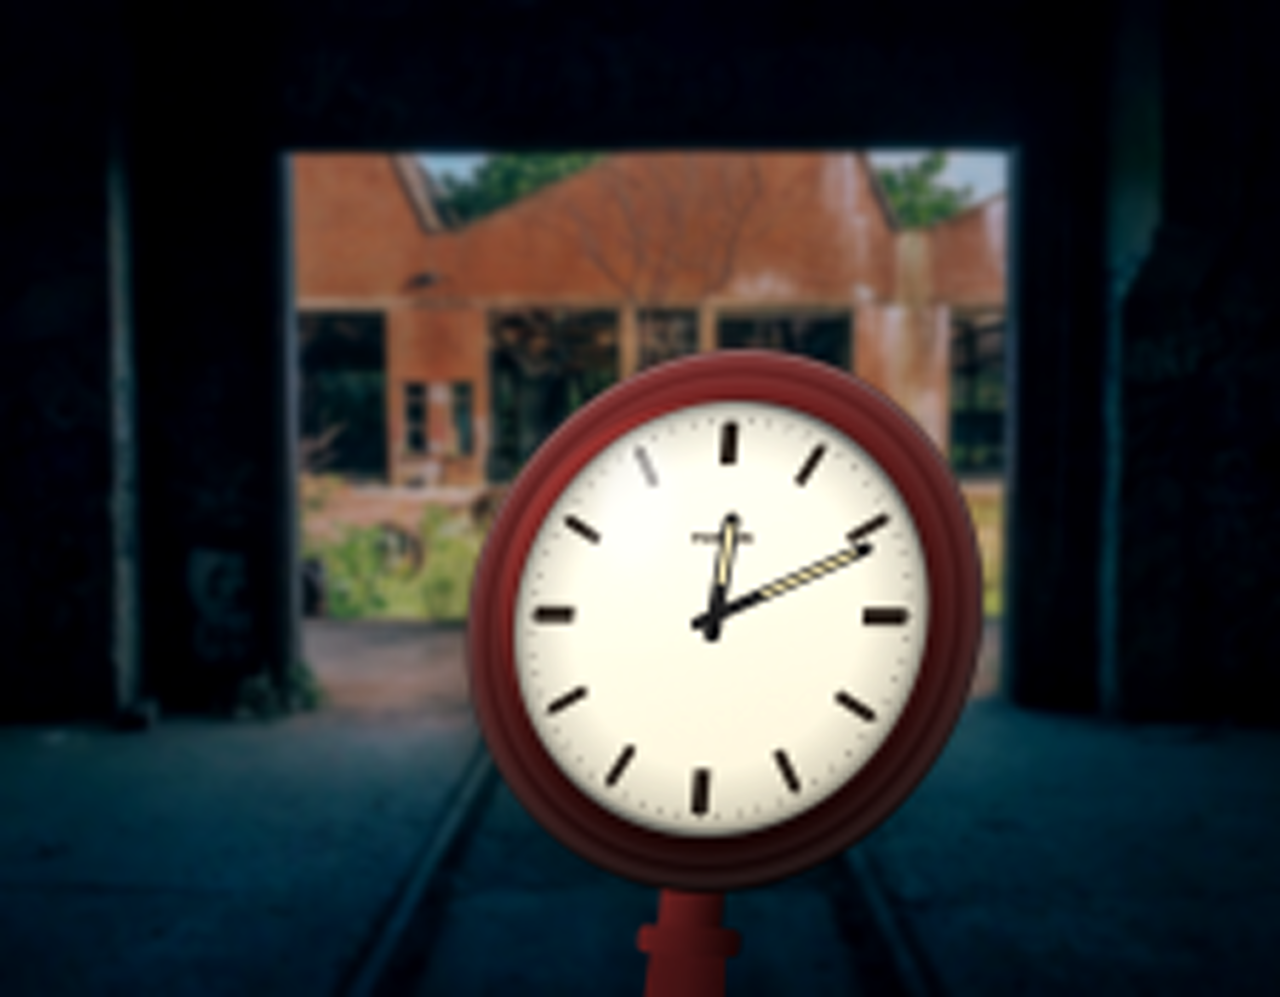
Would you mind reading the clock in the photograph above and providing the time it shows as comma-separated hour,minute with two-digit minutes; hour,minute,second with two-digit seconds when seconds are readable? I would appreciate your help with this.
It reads 12,11
